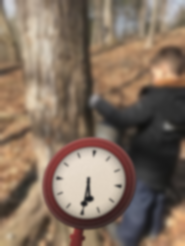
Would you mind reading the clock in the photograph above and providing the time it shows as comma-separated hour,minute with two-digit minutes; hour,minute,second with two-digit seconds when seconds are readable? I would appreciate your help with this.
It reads 5,30
